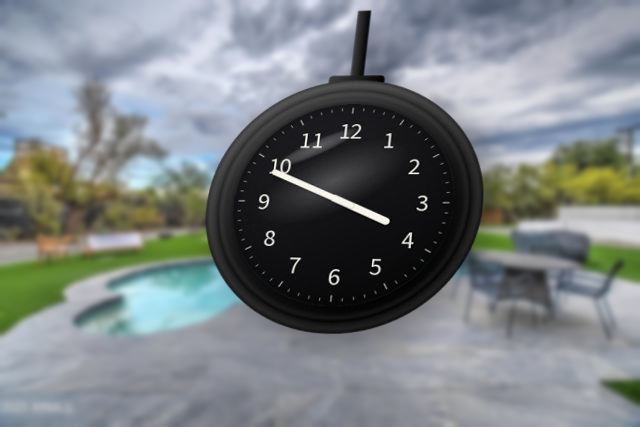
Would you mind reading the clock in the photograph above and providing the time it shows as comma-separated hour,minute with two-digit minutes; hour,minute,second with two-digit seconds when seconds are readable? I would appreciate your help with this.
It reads 3,49
